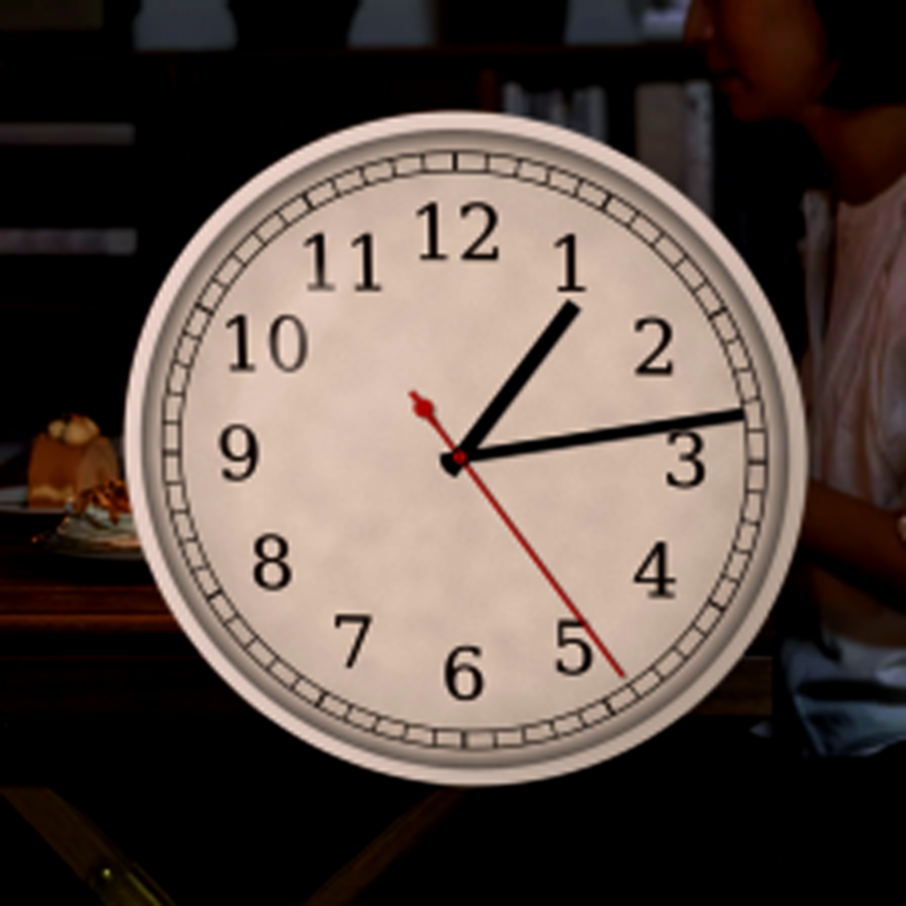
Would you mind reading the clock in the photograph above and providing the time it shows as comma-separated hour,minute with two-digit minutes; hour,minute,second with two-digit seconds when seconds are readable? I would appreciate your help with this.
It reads 1,13,24
